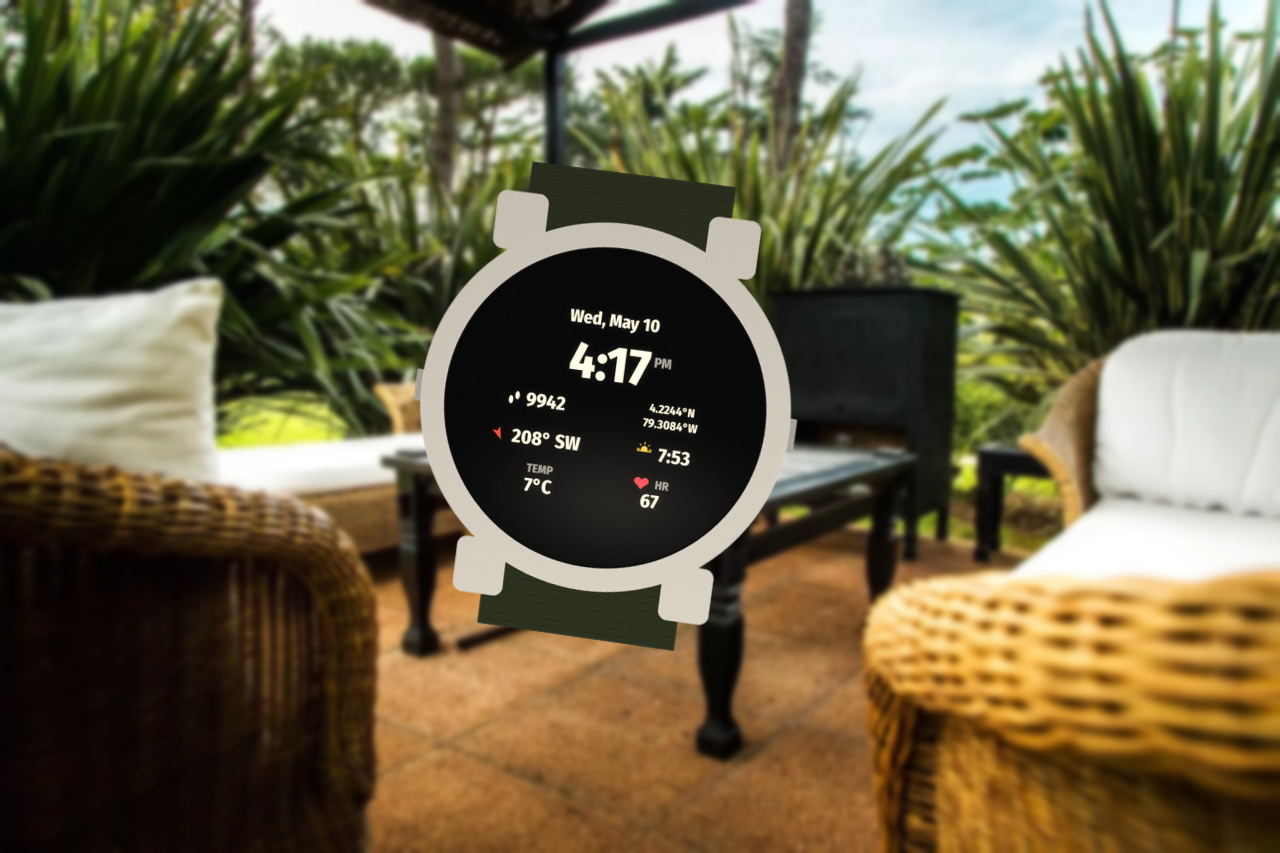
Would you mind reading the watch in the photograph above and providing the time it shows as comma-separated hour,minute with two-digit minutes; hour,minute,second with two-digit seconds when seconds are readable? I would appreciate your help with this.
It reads 4,17
